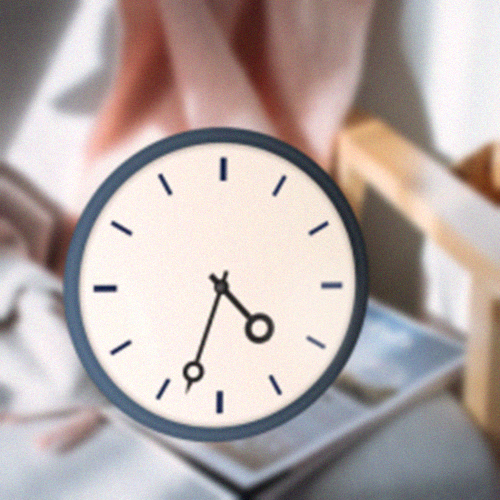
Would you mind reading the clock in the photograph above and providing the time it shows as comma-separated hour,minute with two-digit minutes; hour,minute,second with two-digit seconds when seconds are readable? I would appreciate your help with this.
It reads 4,33
